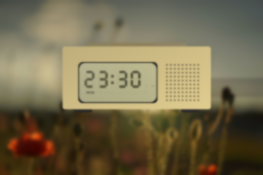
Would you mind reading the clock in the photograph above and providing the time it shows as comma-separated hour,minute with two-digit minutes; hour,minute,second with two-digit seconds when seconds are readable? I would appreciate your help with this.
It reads 23,30
